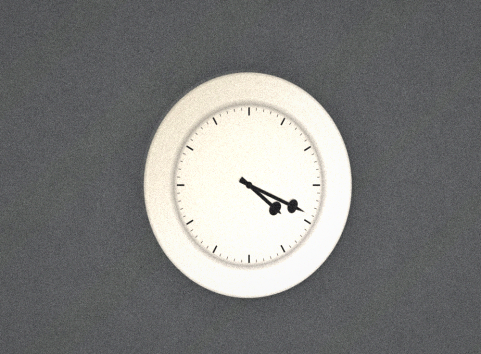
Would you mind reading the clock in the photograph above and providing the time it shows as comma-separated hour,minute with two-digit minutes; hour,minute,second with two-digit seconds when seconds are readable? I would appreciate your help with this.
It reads 4,19
